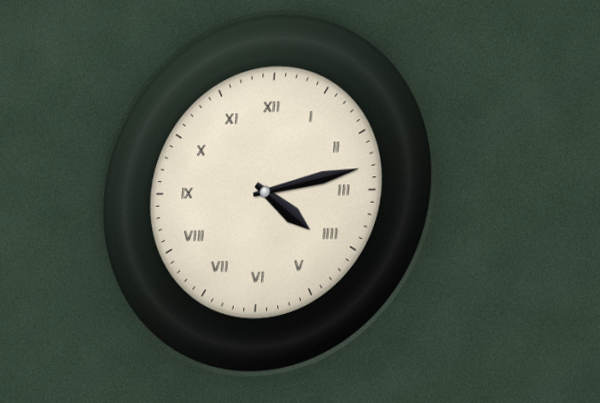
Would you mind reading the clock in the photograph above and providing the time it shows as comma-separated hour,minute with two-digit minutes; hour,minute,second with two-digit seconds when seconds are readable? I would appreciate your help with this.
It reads 4,13
